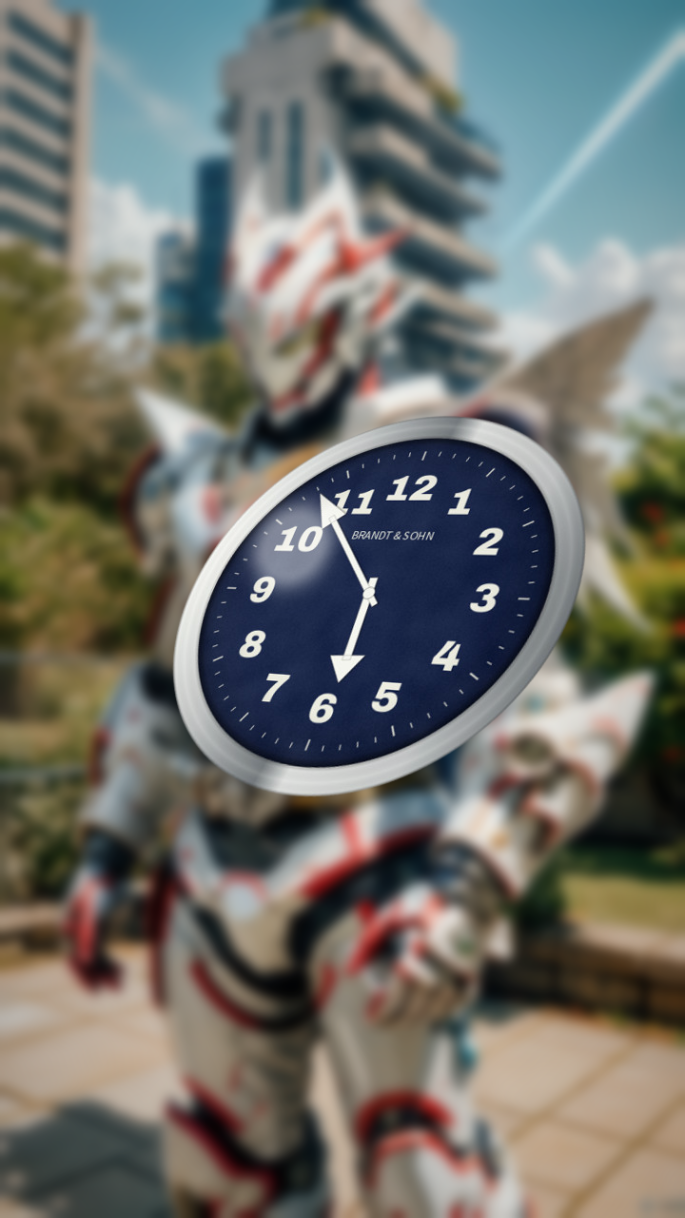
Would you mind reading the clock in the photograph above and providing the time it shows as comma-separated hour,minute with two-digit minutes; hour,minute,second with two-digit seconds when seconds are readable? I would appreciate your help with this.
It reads 5,53
